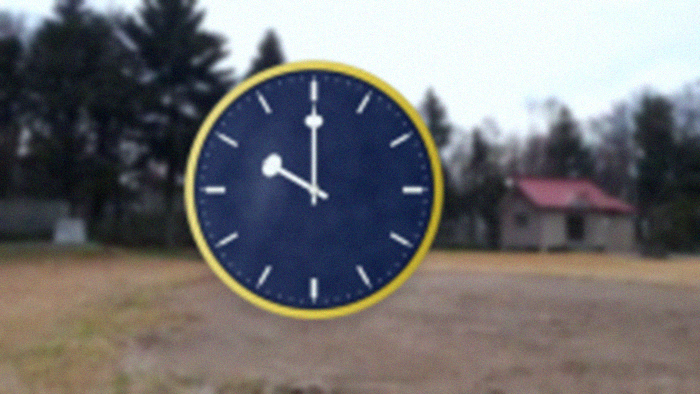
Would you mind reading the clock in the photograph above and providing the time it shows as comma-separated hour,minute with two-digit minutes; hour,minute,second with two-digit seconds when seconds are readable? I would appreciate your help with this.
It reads 10,00
